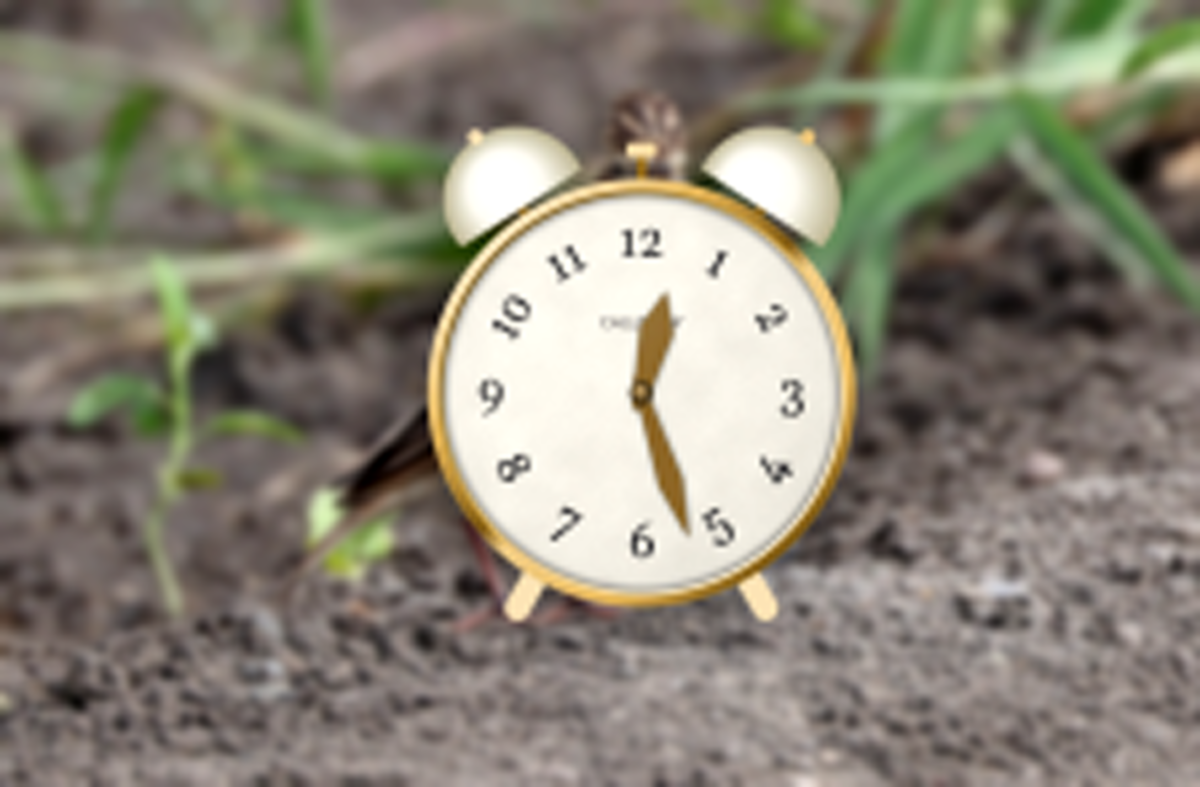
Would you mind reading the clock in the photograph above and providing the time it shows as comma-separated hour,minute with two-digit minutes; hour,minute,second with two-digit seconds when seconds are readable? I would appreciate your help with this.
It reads 12,27
